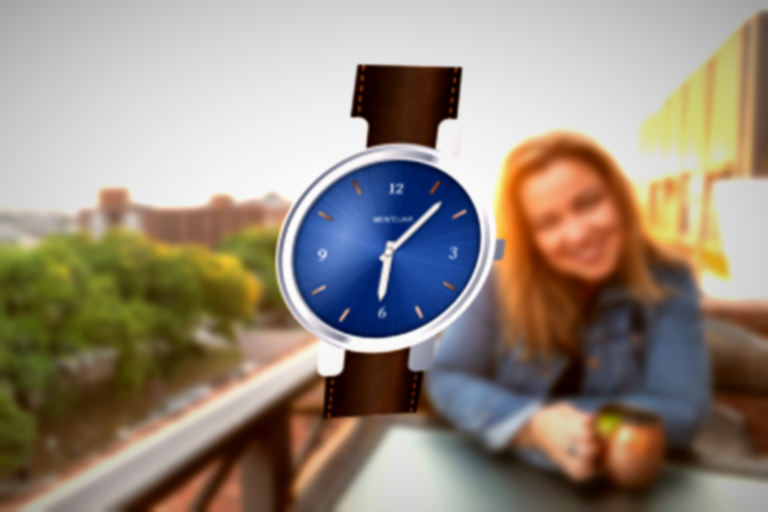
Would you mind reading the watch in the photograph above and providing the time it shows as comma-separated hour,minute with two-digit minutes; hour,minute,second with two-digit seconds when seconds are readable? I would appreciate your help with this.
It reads 6,07
